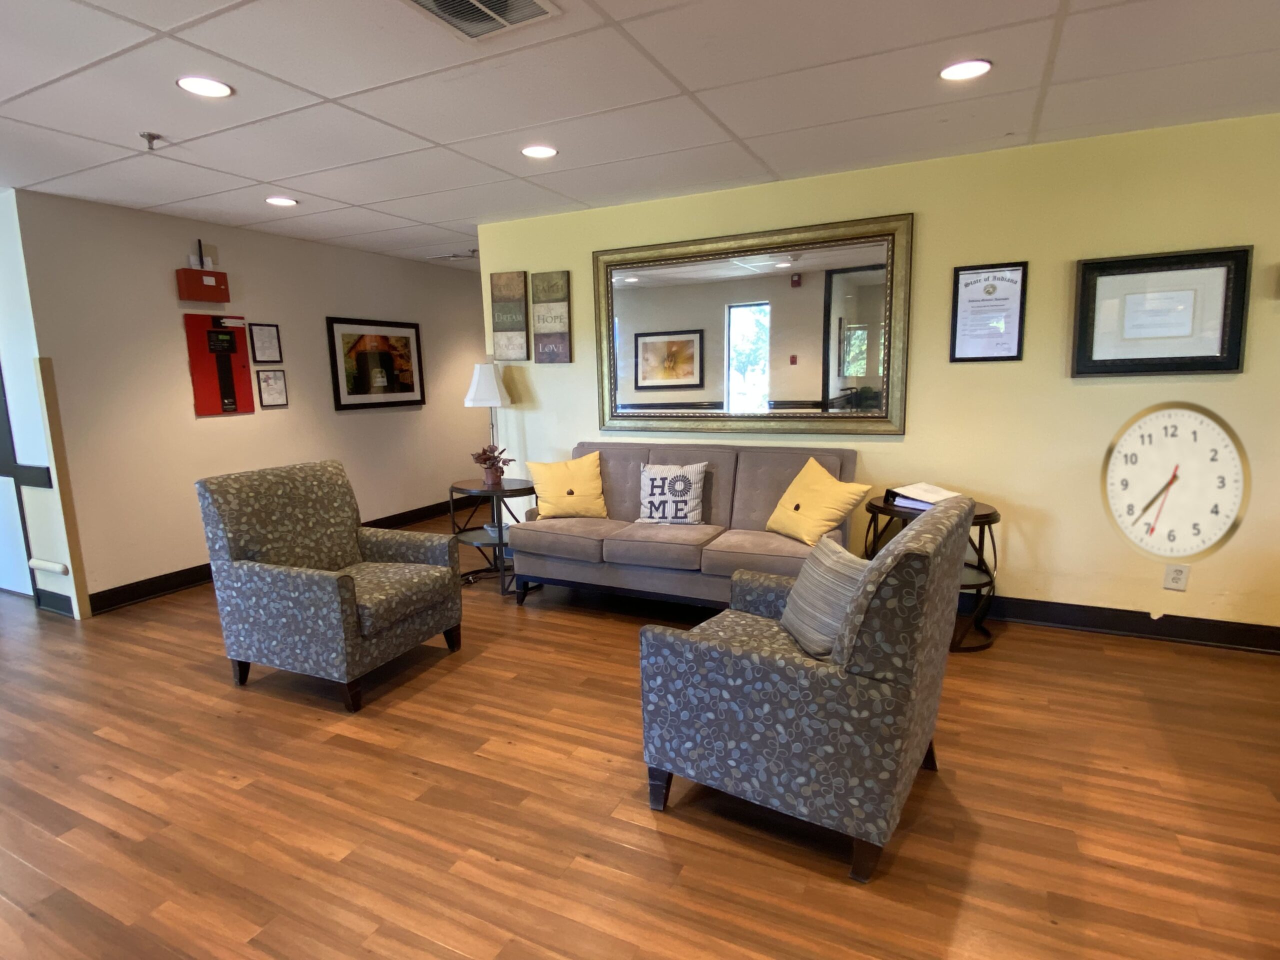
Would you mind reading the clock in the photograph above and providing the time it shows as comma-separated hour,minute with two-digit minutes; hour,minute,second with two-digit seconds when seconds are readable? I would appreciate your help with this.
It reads 7,37,34
